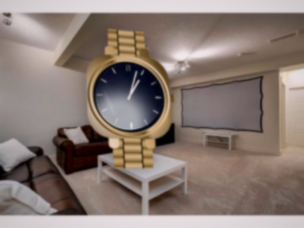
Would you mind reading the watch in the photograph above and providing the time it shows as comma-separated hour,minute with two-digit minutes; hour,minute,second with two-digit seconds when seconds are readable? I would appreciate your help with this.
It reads 1,03
